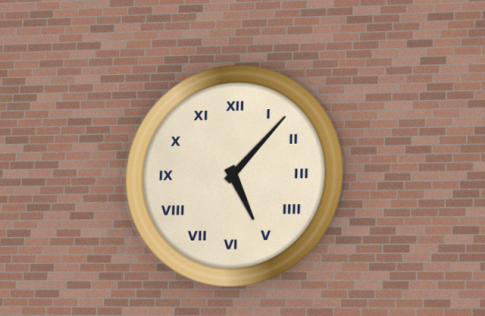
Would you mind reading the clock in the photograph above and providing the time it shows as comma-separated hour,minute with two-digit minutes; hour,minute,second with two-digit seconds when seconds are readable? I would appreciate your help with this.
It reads 5,07
